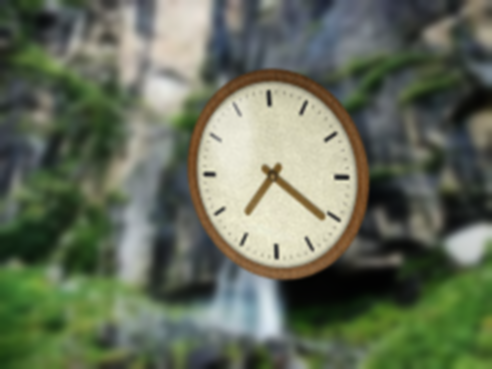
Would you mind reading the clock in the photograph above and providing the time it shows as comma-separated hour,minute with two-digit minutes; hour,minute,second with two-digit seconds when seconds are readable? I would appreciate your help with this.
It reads 7,21
